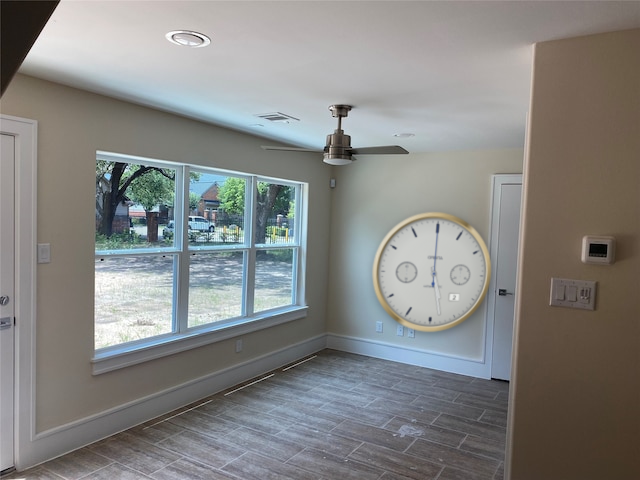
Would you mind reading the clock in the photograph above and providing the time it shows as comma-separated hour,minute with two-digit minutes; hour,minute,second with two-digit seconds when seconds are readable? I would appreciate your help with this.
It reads 5,28
